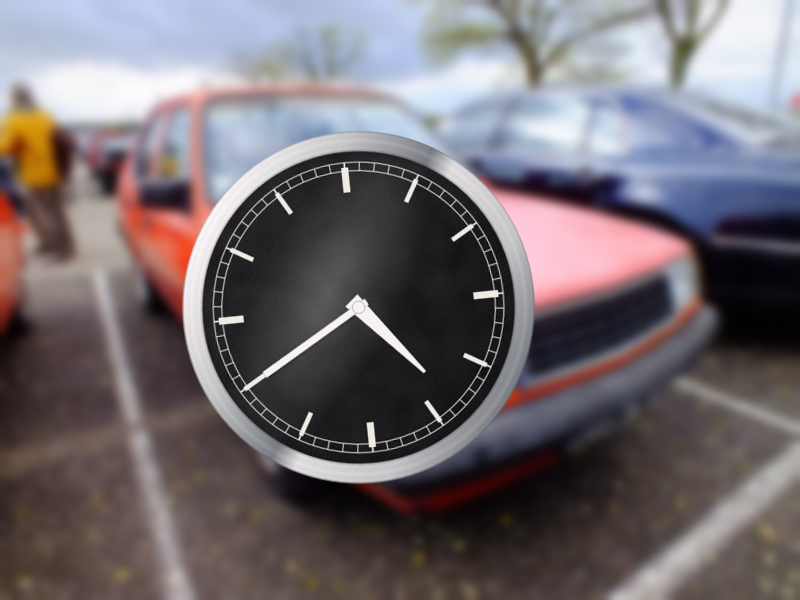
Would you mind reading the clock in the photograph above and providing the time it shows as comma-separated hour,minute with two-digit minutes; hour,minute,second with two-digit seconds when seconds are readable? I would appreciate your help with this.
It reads 4,40
